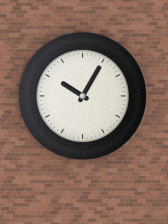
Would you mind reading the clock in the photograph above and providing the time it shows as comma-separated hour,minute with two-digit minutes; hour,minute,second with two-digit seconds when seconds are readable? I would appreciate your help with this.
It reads 10,05
